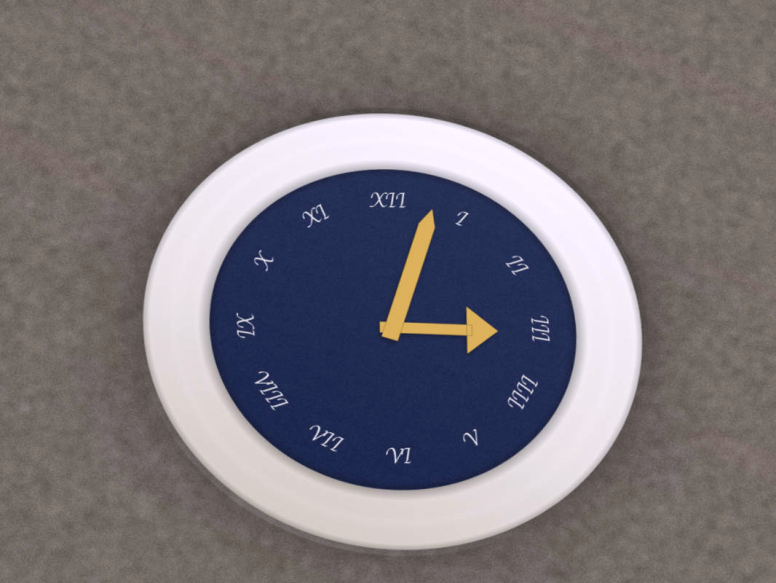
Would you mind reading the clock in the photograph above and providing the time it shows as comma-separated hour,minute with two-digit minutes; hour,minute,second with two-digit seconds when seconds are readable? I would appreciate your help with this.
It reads 3,03
